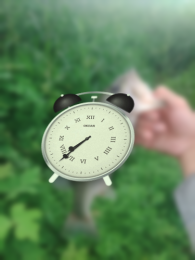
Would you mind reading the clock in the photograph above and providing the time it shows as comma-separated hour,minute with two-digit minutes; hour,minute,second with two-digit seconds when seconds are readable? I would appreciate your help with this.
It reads 7,37
